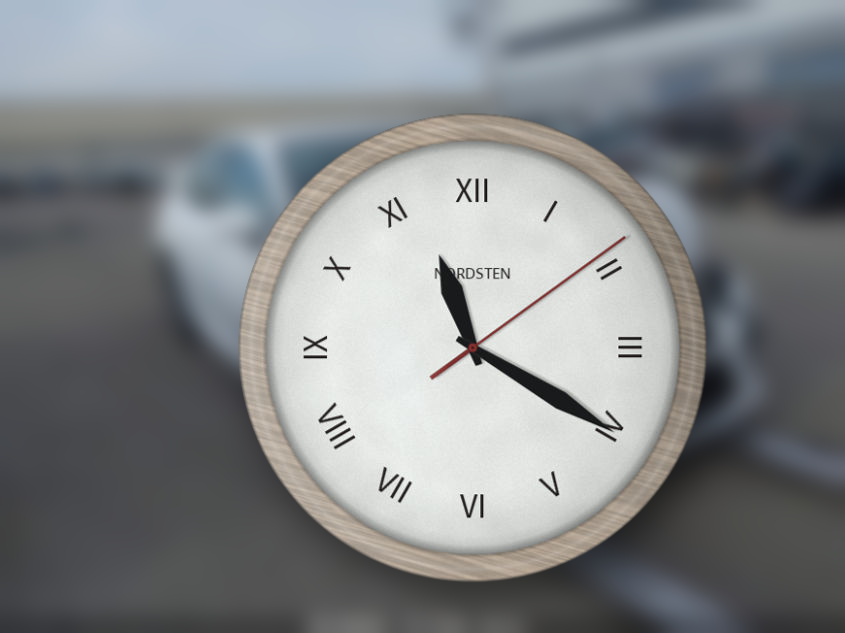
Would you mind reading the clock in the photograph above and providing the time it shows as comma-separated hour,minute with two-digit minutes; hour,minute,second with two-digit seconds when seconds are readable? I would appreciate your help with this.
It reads 11,20,09
